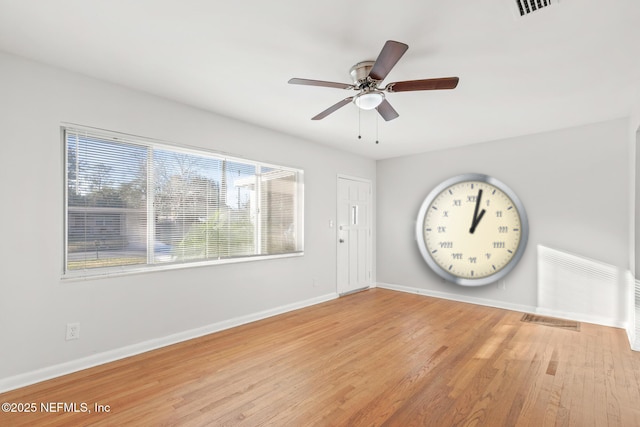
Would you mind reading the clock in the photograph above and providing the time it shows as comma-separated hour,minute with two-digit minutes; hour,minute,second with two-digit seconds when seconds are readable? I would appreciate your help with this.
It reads 1,02
